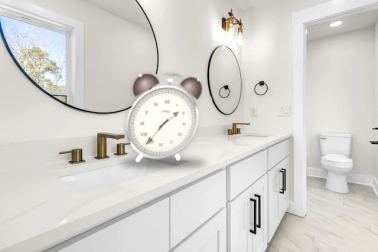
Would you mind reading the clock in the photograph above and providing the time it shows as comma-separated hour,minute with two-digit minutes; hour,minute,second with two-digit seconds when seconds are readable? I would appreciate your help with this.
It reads 1,36
